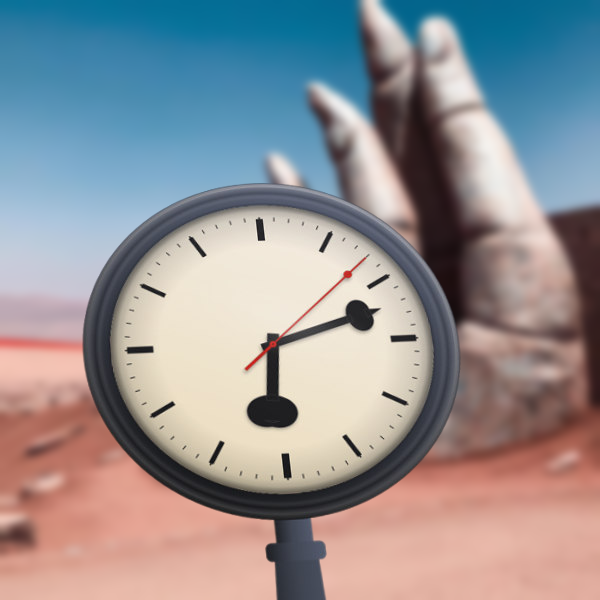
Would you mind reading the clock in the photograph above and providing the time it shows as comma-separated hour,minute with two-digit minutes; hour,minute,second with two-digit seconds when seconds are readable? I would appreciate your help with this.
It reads 6,12,08
